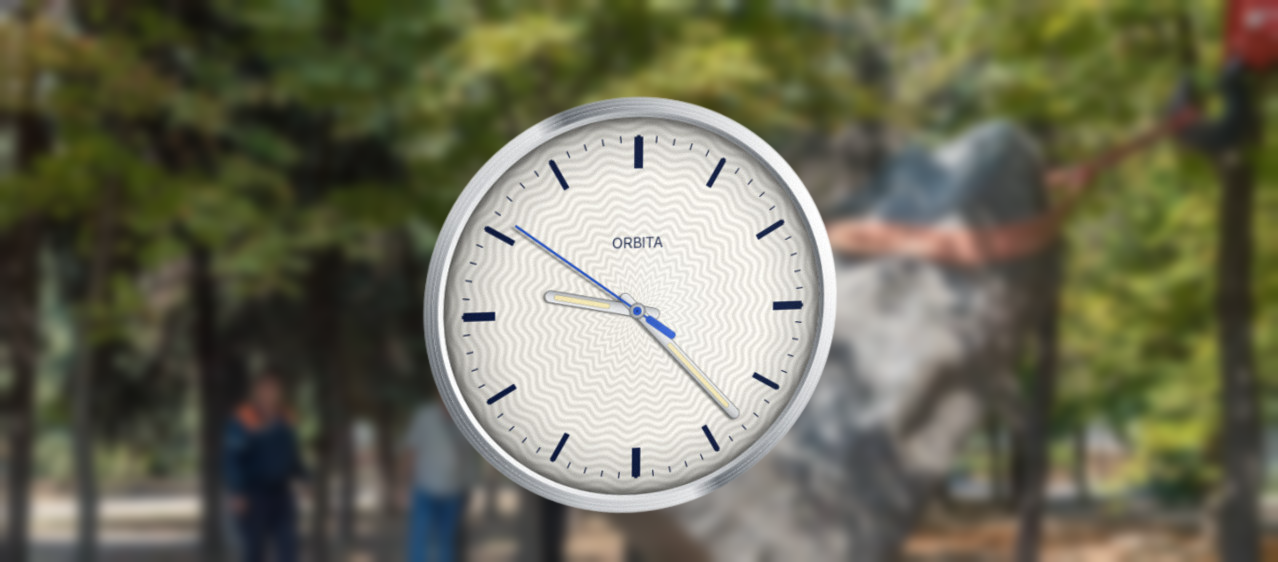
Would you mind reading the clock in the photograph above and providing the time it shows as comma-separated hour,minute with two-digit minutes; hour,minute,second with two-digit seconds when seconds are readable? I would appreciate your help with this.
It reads 9,22,51
